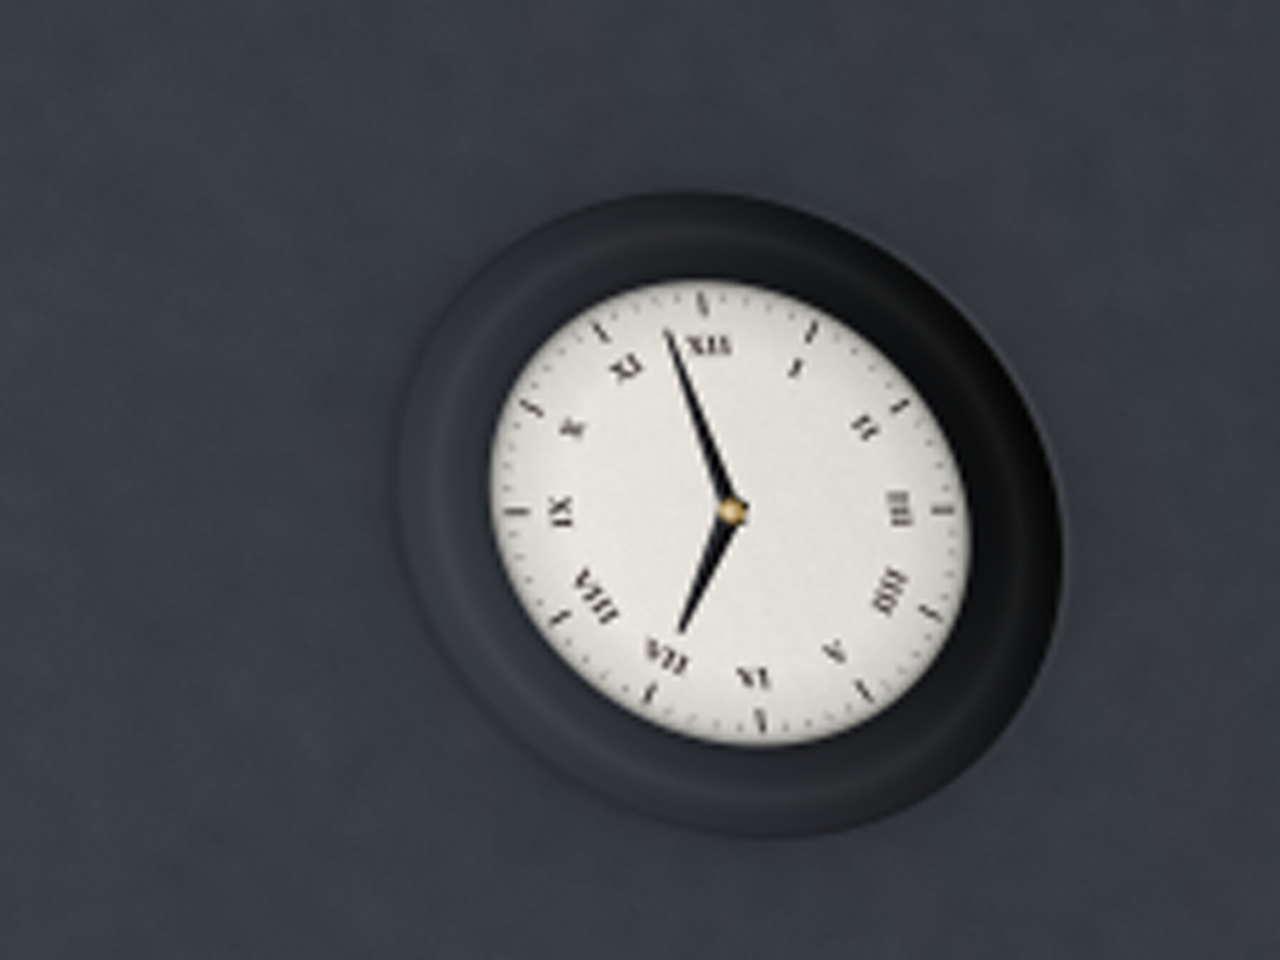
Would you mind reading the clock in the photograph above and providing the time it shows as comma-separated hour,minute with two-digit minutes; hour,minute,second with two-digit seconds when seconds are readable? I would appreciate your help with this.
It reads 6,58
